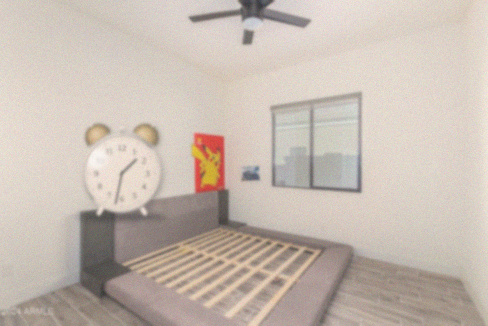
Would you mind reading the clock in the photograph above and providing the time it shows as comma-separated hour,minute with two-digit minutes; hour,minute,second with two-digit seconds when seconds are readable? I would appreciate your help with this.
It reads 1,32
